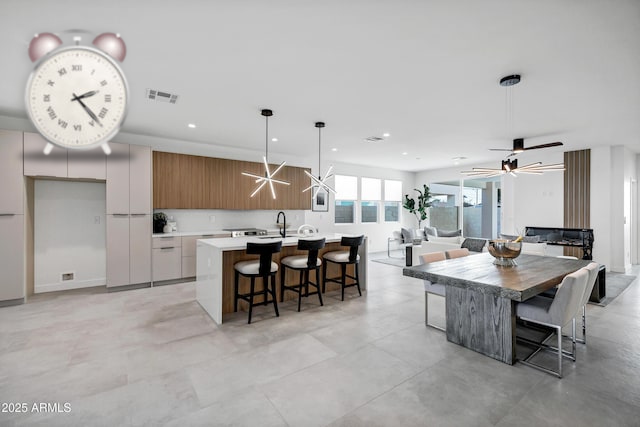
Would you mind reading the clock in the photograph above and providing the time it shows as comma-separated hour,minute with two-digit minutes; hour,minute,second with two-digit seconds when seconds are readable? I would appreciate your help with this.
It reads 2,23
